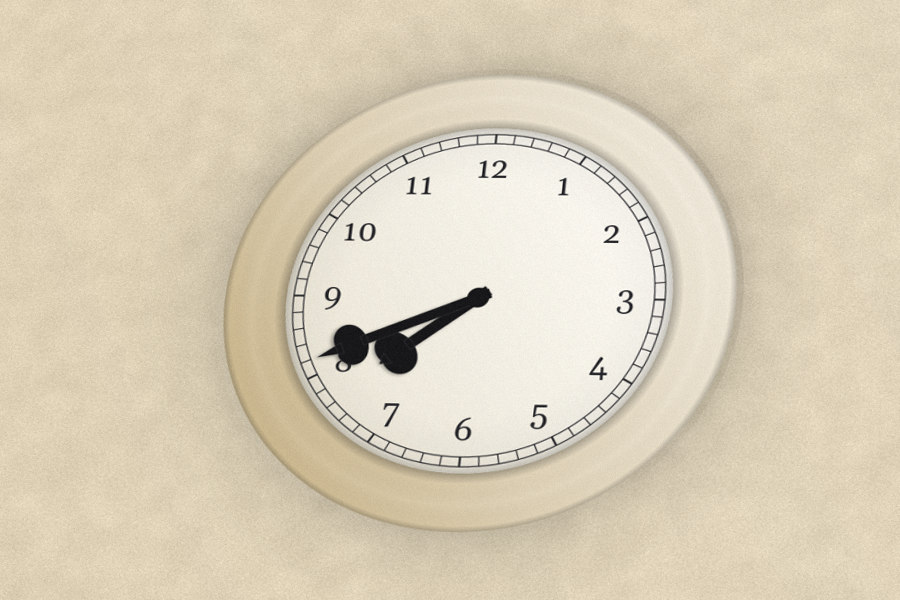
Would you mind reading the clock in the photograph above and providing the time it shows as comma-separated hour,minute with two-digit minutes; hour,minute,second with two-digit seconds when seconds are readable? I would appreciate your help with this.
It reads 7,41
